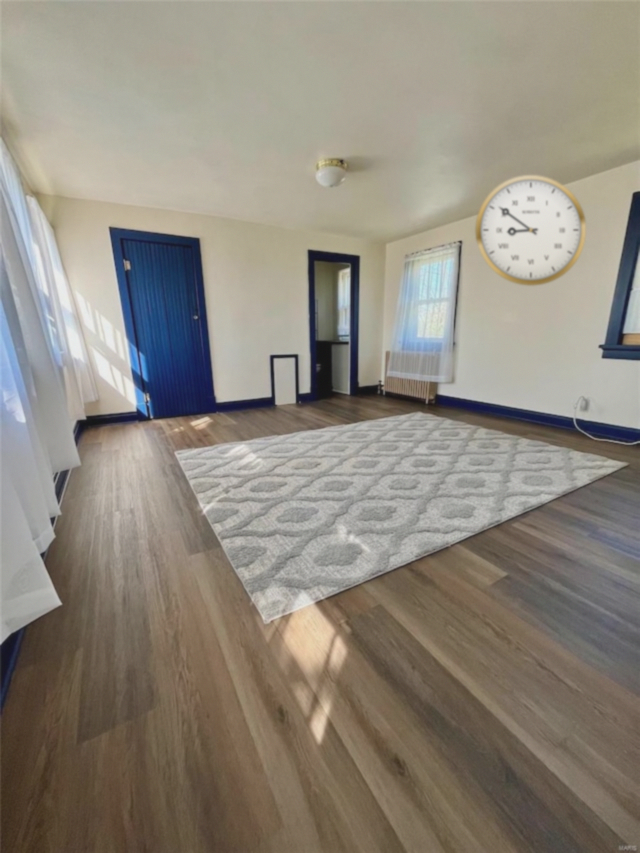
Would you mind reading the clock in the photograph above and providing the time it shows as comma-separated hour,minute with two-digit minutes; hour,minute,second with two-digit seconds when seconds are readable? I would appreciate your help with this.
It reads 8,51
